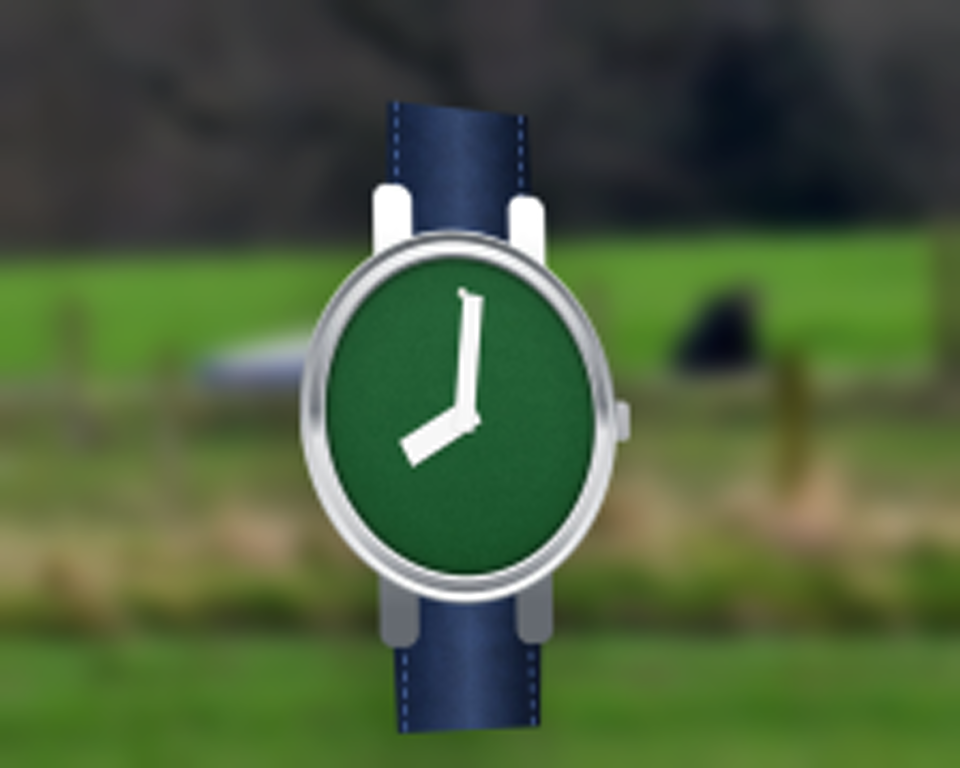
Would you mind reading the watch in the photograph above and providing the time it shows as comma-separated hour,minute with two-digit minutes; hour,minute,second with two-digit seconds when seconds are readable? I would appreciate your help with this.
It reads 8,01
